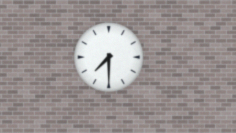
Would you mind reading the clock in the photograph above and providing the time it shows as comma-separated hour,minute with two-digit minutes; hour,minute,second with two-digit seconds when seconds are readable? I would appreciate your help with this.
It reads 7,30
